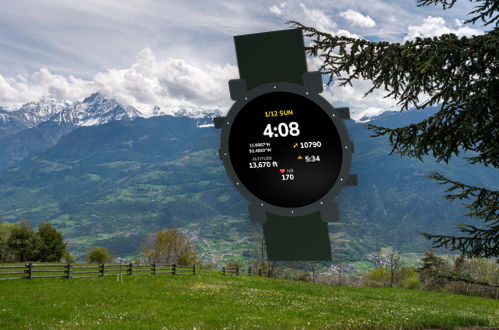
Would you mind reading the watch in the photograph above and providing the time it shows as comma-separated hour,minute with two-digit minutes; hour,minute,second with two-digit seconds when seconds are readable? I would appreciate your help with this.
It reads 4,08
